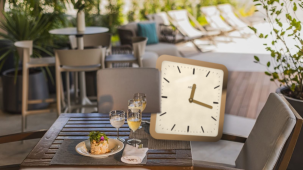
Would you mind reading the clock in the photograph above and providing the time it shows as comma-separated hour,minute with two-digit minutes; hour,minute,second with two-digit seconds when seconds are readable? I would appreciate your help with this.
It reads 12,17
